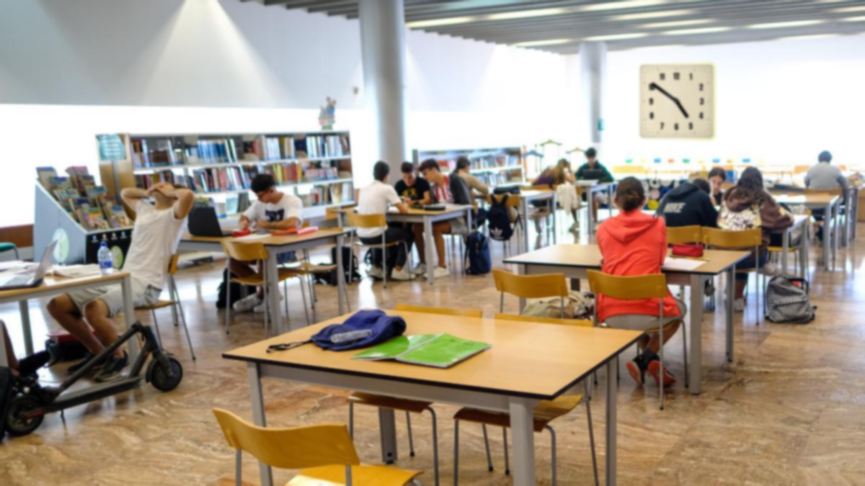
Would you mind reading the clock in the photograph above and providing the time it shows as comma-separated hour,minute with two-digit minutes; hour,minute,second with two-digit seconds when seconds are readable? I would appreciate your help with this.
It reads 4,51
